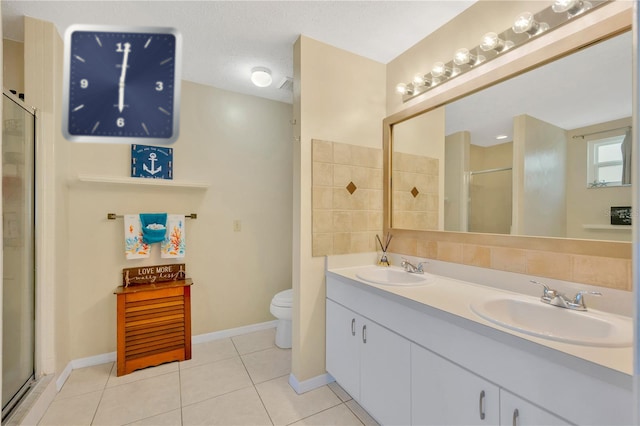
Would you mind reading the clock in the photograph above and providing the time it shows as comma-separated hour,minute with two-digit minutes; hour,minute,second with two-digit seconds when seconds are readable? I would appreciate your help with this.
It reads 6,01
